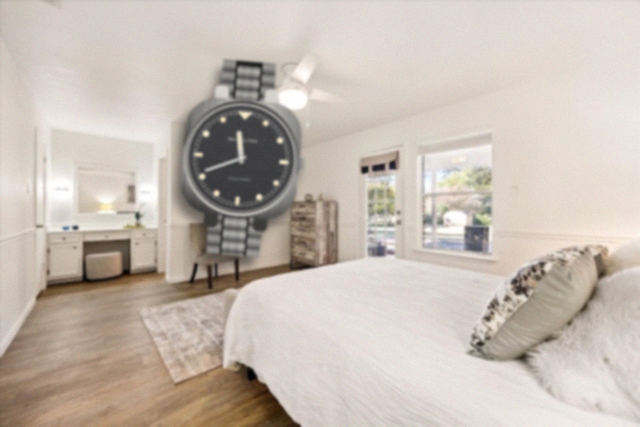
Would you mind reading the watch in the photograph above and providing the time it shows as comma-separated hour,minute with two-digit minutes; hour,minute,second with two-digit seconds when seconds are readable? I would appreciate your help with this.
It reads 11,41
